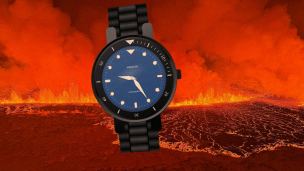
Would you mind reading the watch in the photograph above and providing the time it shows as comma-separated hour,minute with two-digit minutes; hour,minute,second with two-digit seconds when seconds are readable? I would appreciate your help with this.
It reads 9,25
